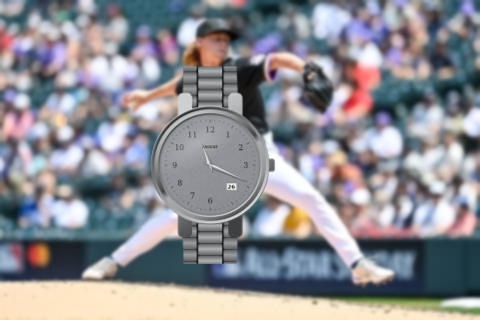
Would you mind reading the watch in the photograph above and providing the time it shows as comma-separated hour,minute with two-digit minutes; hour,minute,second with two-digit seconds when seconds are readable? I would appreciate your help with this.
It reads 11,19
